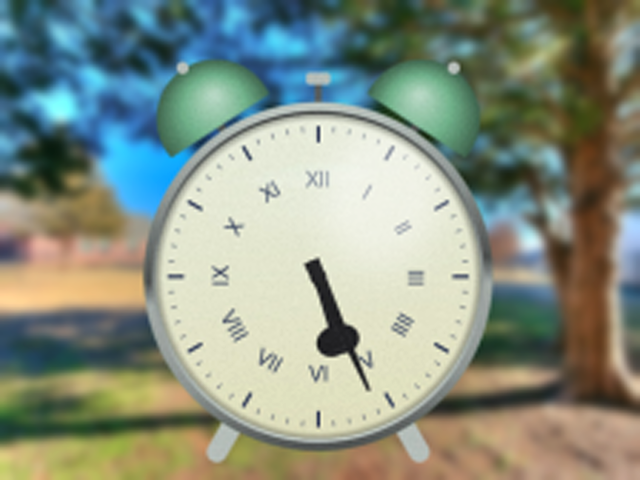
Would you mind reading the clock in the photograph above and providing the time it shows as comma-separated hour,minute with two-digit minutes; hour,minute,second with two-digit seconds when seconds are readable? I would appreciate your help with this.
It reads 5,26
